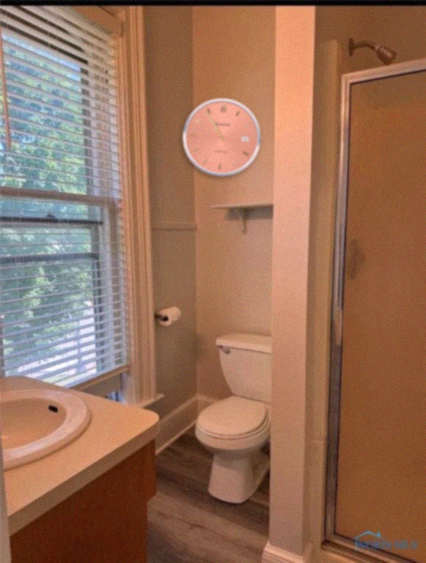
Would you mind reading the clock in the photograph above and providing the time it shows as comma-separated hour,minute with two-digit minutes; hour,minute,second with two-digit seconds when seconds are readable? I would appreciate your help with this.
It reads 10,54
